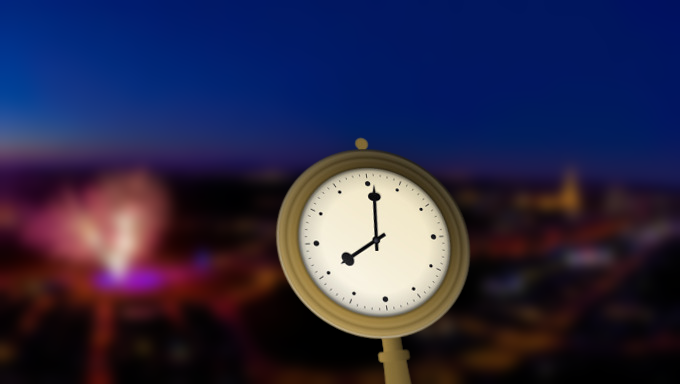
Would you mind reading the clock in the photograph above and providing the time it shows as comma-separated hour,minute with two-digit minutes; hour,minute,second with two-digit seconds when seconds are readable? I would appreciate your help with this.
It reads 8,01
